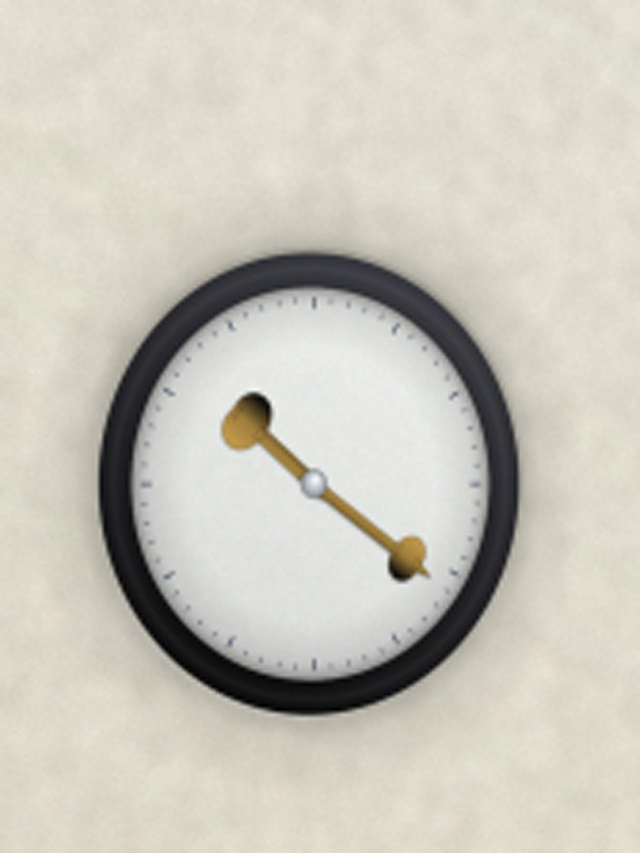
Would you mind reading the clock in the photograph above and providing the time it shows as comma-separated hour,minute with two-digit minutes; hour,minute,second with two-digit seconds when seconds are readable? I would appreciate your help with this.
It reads 10,21
